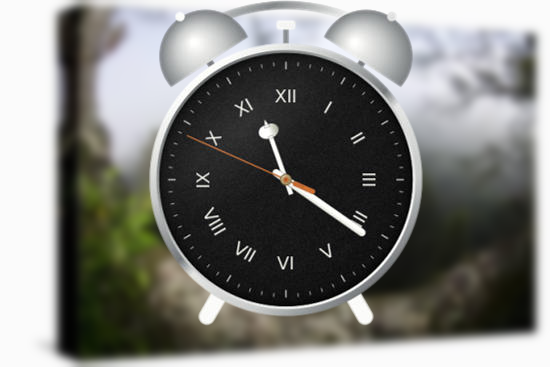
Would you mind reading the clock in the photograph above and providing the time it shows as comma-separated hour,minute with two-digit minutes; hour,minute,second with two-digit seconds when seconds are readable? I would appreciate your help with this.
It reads 11,20,49
